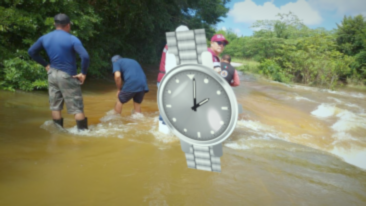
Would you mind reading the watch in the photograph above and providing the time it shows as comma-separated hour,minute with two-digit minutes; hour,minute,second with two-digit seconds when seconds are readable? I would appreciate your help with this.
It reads 2,01
